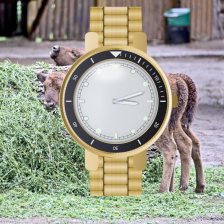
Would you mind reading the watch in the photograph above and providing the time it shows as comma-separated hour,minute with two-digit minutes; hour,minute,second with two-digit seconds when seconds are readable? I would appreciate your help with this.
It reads 3,12
